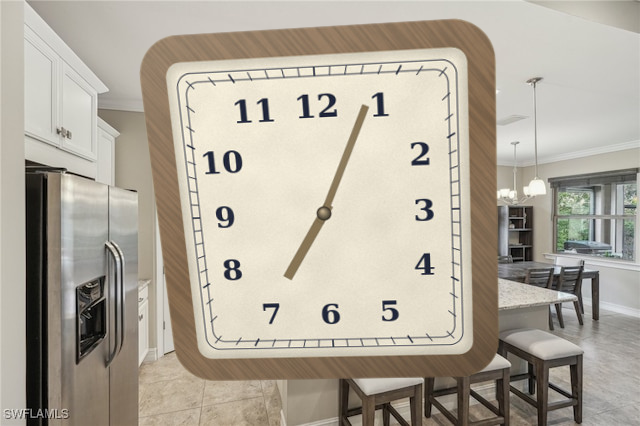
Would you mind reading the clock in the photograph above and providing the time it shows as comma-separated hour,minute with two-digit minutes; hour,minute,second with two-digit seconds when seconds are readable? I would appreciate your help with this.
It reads 7,04
